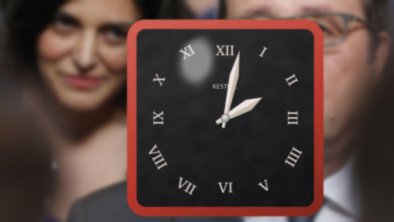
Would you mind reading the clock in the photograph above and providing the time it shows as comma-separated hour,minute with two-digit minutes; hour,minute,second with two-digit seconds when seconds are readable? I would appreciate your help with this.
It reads 2,02
